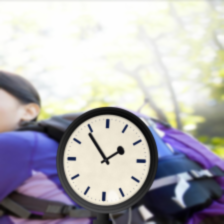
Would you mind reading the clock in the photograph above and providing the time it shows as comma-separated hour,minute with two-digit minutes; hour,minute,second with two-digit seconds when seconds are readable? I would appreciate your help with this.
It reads 1,54
